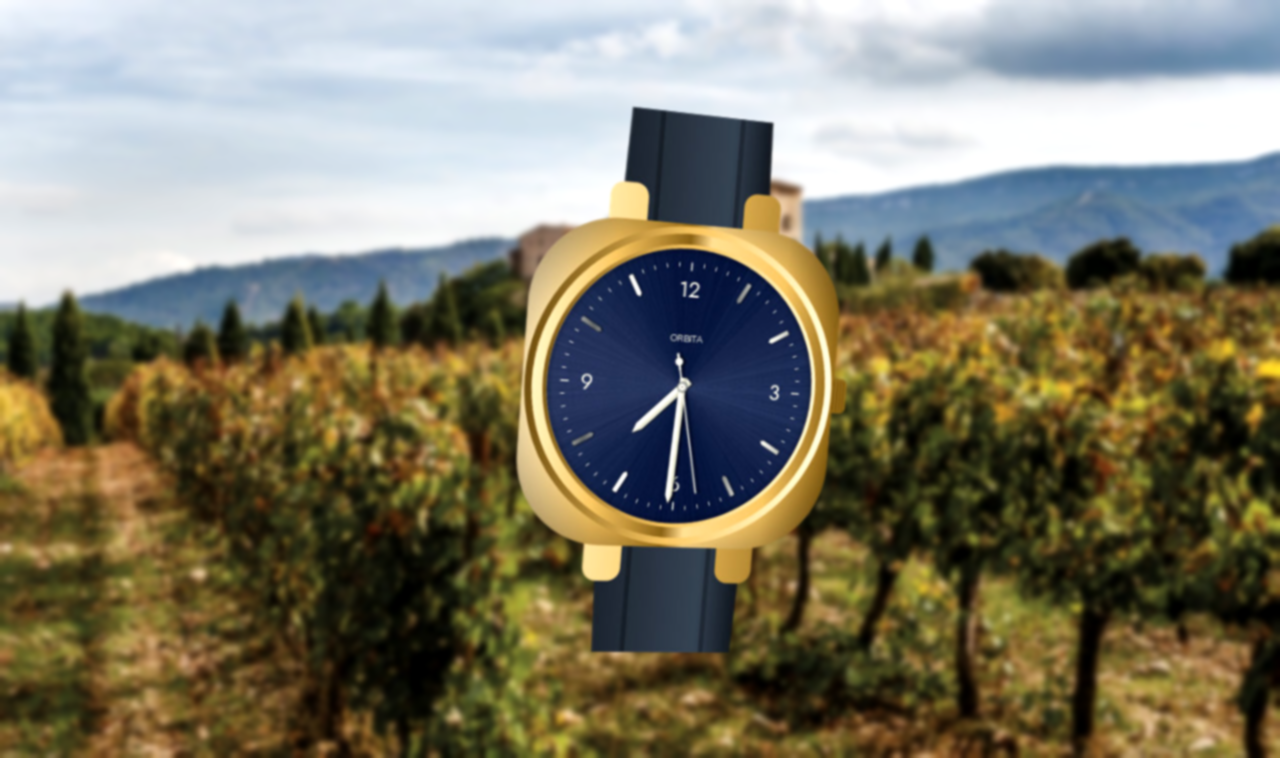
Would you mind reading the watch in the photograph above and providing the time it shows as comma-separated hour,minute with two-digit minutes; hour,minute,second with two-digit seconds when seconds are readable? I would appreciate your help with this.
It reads 7,30,28
